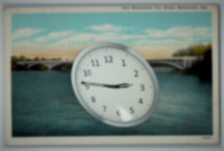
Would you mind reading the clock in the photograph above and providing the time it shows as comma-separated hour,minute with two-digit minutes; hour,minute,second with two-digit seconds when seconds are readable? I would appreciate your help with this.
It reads 2,46
